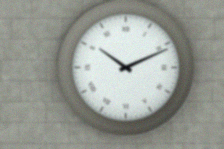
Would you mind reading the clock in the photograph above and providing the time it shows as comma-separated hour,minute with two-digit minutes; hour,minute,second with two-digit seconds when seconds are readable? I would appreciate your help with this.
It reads 10,11
